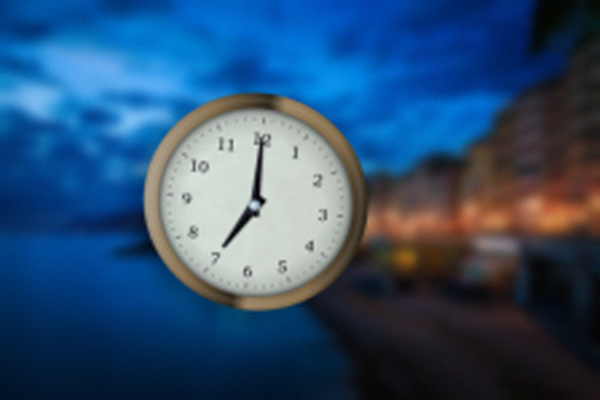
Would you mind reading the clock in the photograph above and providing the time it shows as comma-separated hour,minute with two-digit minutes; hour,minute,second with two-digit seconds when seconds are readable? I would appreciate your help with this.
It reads 7,00
